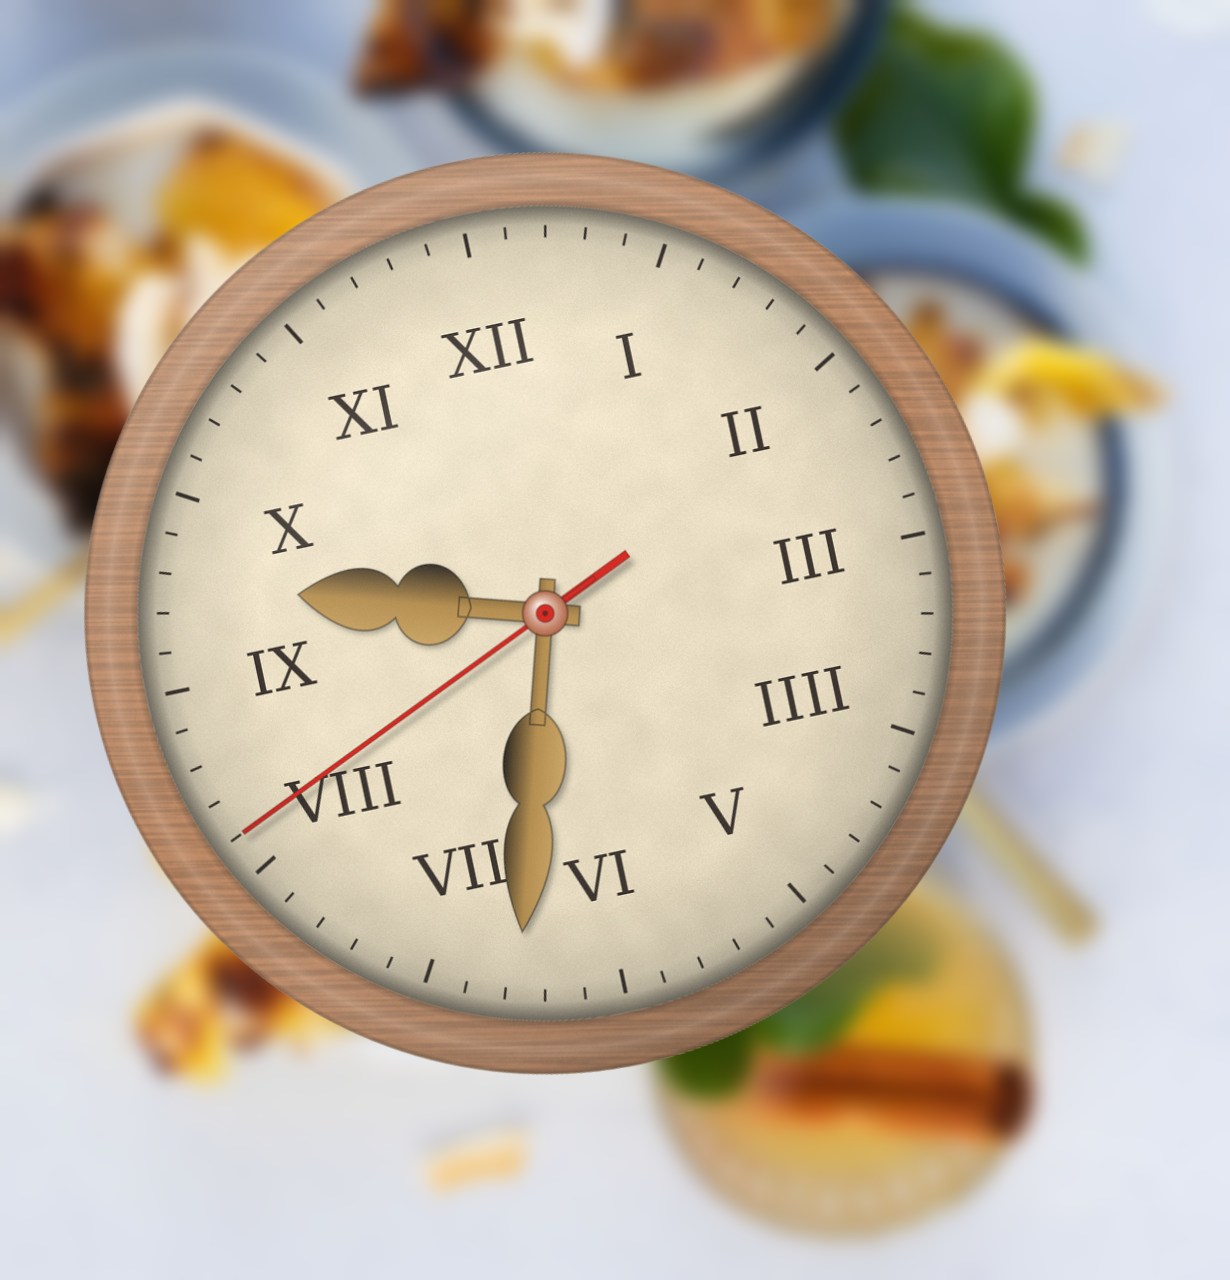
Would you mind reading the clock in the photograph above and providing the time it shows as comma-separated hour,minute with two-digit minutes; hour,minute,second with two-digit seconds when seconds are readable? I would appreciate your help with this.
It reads 9,32,41
